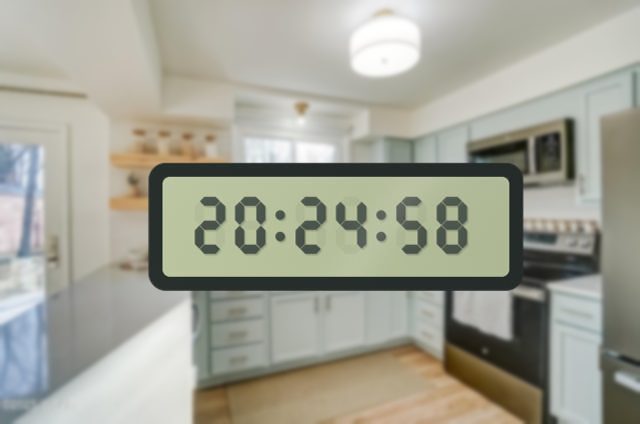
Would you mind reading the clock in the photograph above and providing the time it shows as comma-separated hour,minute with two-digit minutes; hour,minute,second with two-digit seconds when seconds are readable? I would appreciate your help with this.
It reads 20,24,58
